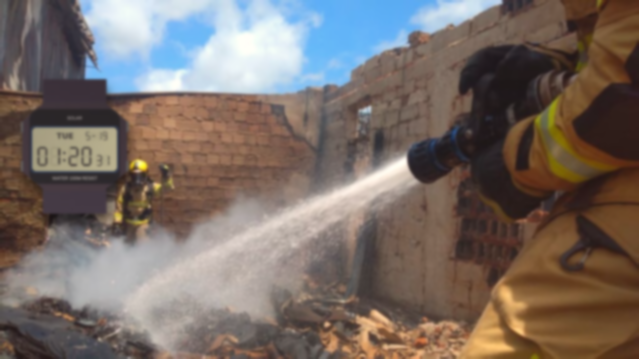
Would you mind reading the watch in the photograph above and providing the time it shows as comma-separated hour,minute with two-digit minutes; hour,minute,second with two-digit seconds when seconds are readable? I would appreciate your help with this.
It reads 1,20
